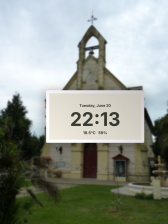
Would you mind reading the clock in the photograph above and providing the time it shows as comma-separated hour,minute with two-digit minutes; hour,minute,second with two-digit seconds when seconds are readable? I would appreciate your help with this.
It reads 22,13
